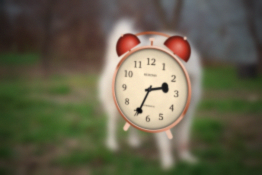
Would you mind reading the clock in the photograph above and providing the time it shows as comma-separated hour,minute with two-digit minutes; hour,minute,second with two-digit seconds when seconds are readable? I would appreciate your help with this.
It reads 2,34
